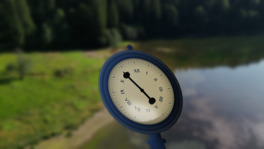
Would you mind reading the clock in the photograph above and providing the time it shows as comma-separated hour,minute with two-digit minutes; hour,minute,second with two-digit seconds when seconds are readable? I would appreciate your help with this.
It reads 4,54
